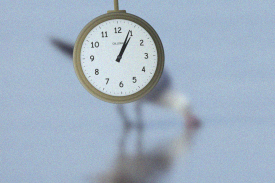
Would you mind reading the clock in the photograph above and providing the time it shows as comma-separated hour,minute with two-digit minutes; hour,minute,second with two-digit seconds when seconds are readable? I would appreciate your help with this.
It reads 1,04
